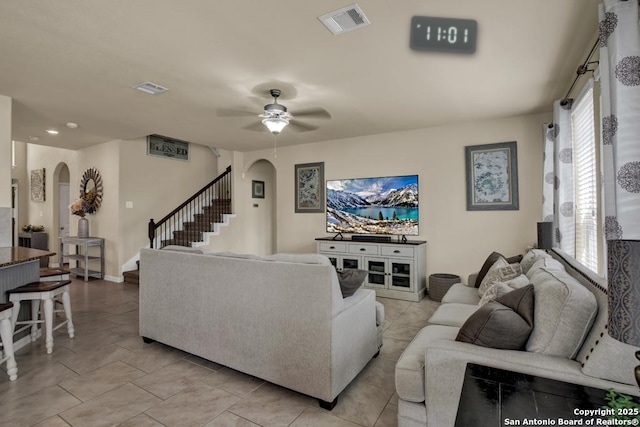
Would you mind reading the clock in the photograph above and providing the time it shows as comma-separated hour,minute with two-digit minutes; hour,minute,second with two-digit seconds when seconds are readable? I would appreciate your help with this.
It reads 11,01
